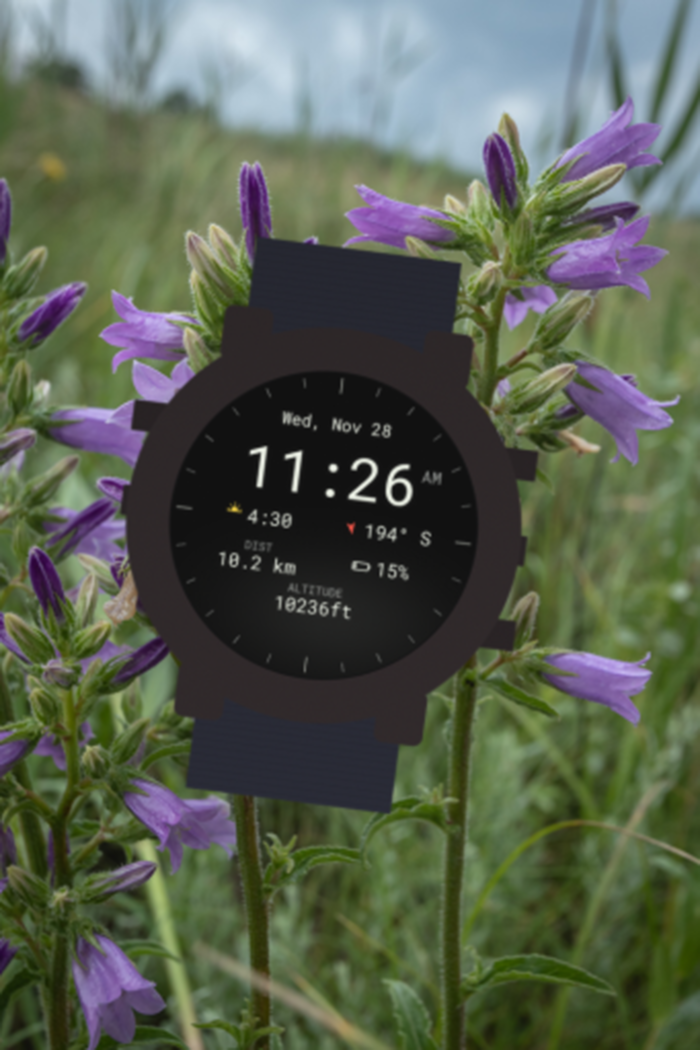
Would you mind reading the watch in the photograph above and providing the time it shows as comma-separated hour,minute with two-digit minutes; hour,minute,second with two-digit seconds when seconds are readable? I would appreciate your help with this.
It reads 11,26
